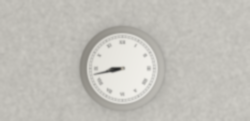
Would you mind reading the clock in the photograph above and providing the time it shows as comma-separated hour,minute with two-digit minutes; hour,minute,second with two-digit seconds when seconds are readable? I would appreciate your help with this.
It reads 8,43
